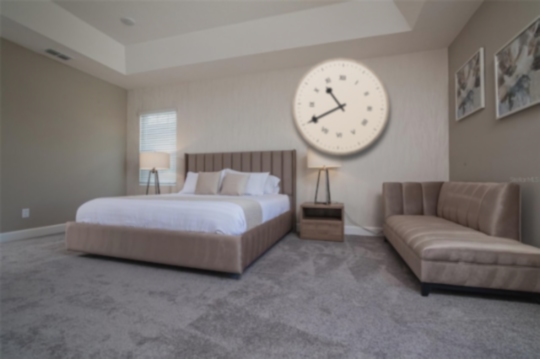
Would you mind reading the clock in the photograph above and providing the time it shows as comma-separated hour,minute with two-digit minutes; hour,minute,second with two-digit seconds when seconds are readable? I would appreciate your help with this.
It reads 10,40
